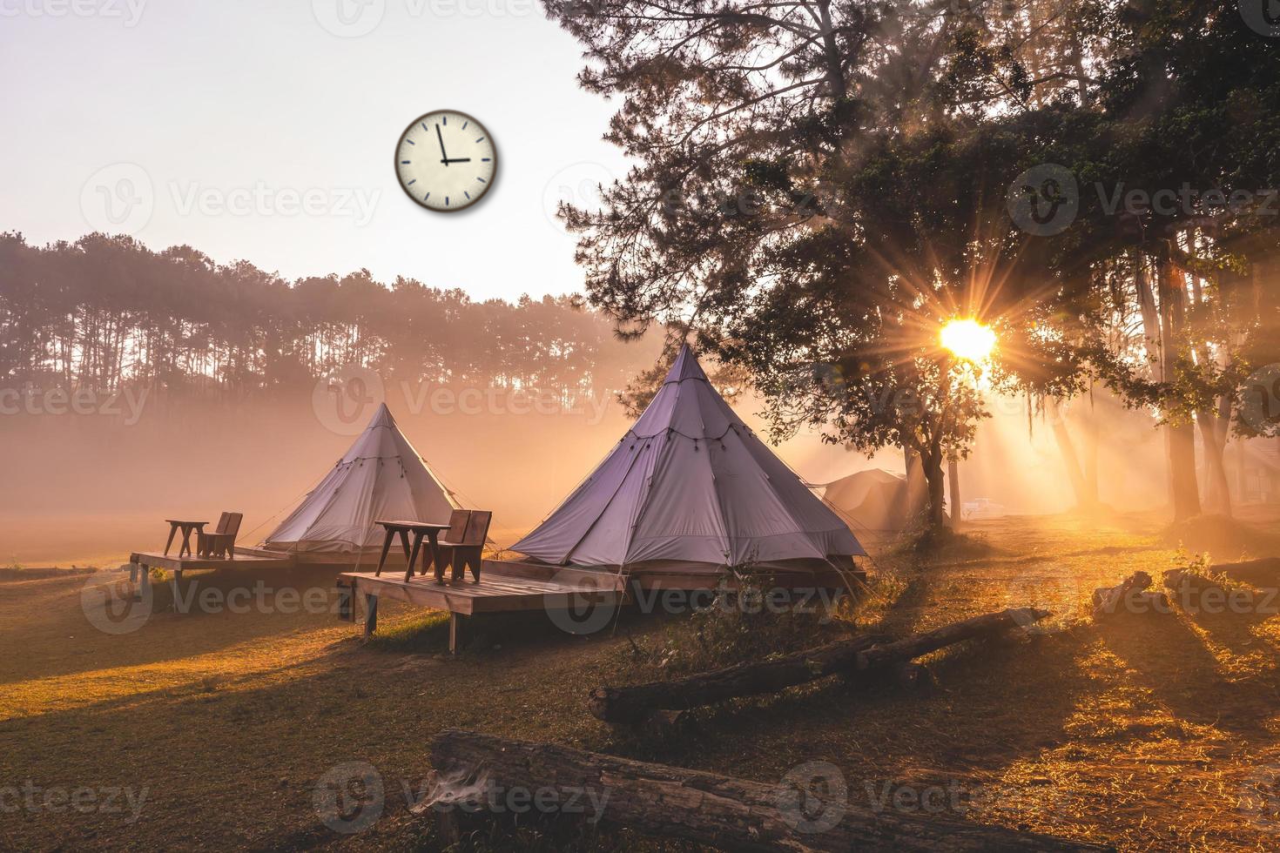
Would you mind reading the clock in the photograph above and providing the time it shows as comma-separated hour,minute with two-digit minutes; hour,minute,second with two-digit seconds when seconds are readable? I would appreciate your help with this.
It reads 2,58
